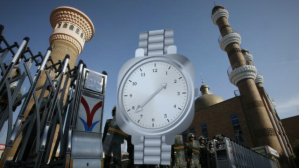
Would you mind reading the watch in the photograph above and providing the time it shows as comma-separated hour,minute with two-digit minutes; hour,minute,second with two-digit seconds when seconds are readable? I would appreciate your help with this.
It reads 1,38
